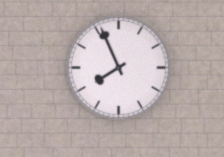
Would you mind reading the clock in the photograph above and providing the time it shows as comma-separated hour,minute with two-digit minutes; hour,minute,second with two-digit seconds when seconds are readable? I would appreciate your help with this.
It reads 7,56
